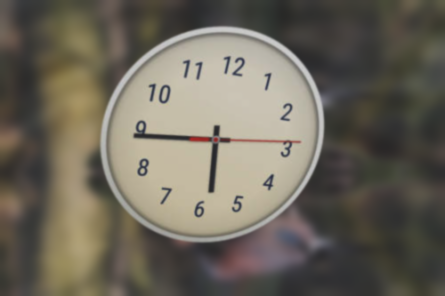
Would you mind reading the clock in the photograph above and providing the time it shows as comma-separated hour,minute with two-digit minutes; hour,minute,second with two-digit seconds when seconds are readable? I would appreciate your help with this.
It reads 5,44,14
